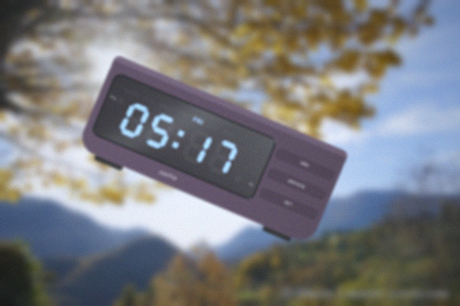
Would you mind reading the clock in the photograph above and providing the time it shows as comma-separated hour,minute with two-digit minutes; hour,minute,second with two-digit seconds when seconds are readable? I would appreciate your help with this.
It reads 5,17
